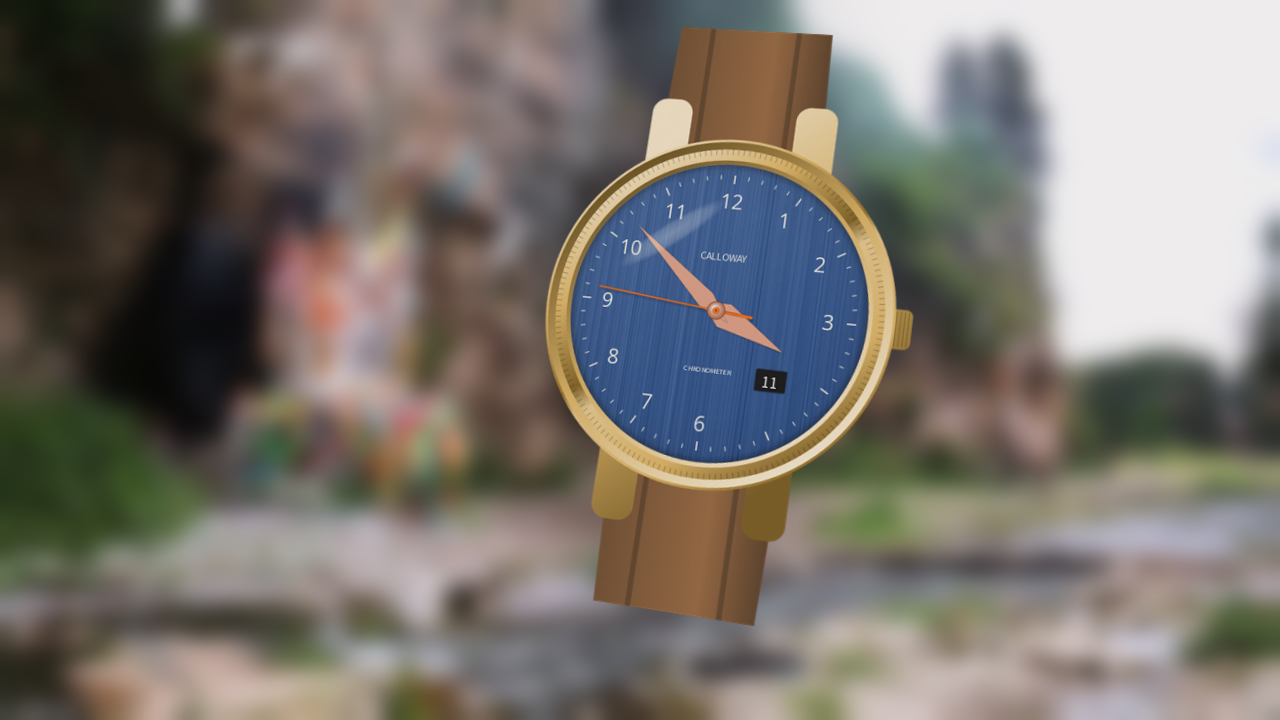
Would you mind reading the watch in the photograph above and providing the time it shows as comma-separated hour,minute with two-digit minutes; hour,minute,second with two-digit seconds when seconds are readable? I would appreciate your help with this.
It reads 3,51,46
